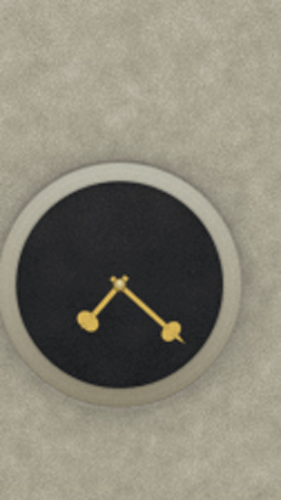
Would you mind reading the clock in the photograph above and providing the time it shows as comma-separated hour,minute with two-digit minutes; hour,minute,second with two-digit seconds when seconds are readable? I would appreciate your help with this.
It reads 7,22
